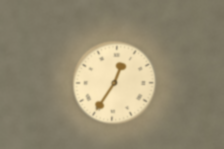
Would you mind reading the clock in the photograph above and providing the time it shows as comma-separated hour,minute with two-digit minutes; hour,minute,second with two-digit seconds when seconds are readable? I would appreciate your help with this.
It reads 12,35
